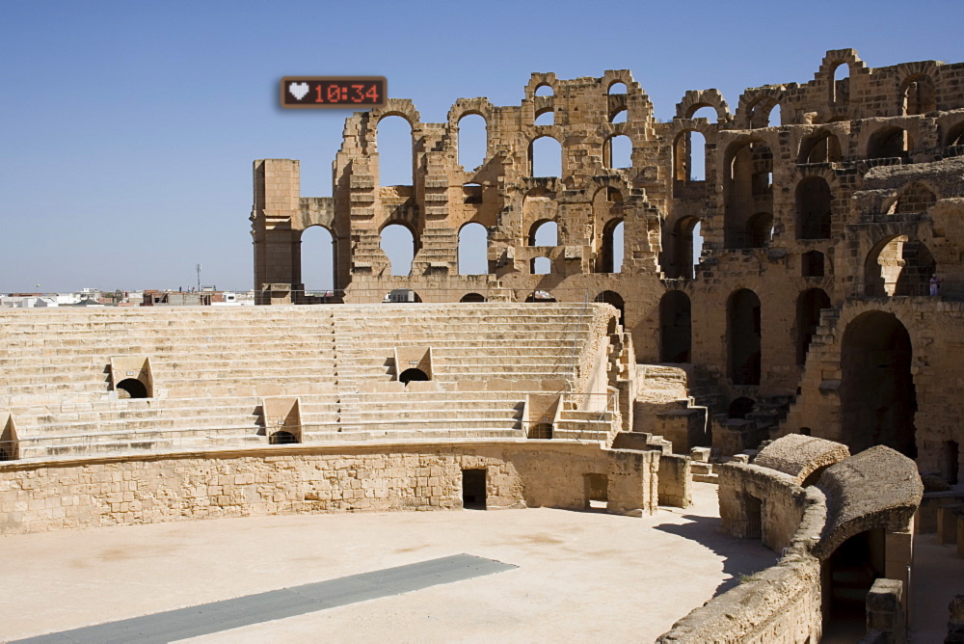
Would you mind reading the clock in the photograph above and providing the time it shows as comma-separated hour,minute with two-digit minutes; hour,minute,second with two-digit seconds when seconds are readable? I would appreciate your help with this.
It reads 10,34
